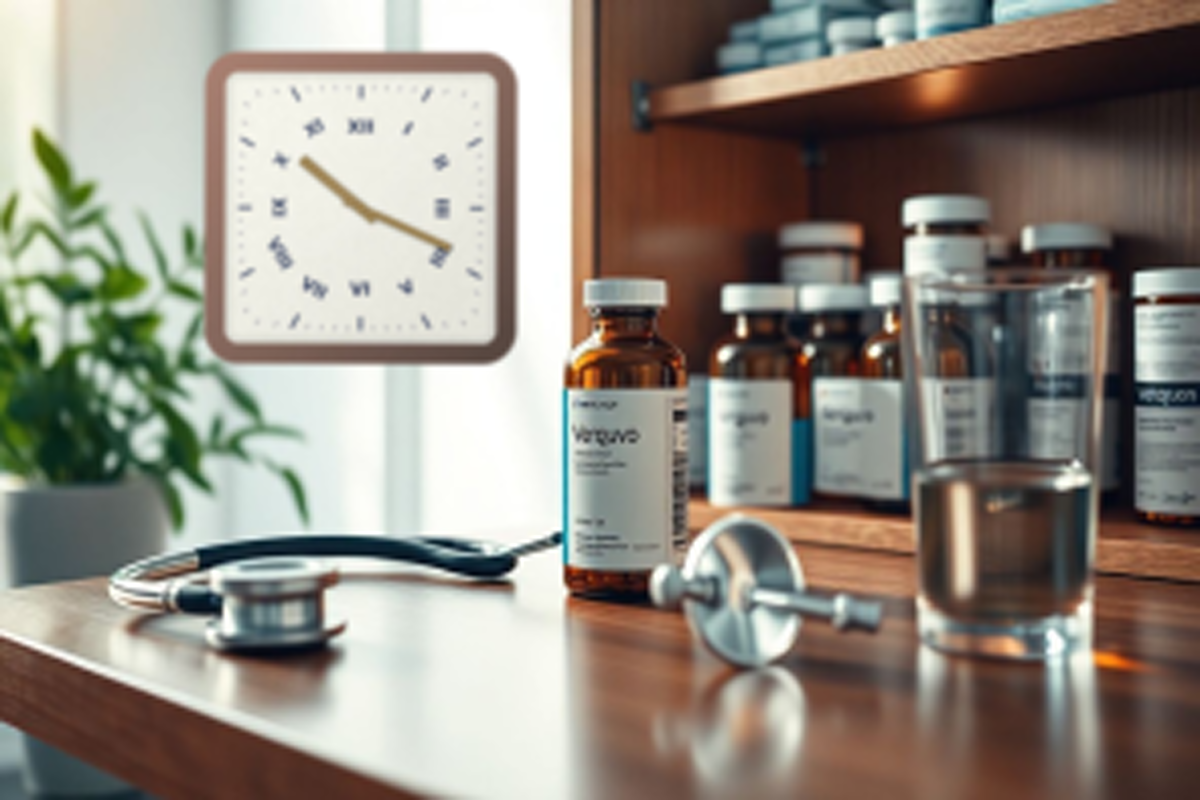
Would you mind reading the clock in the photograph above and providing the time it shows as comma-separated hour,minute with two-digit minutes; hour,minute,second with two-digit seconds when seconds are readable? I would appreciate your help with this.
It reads 10,19
